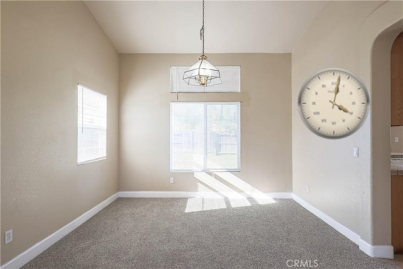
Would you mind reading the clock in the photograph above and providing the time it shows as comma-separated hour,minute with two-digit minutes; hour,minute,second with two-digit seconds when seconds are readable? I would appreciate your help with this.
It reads 4,02
